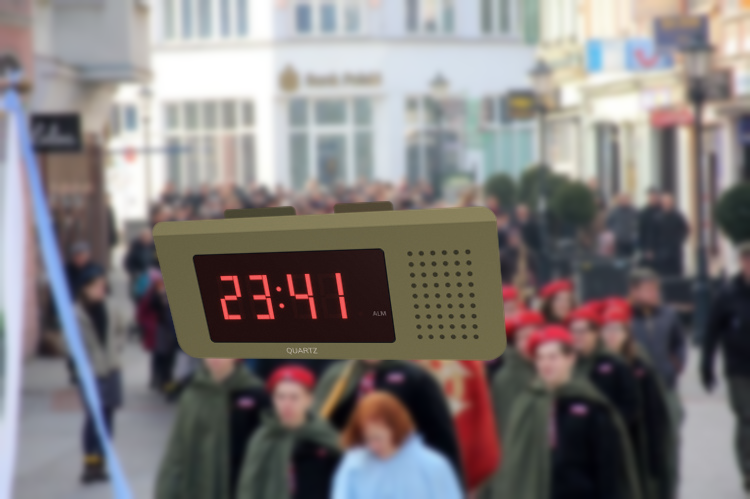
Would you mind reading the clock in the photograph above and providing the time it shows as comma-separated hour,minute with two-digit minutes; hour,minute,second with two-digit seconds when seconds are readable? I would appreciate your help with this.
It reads 23,41
